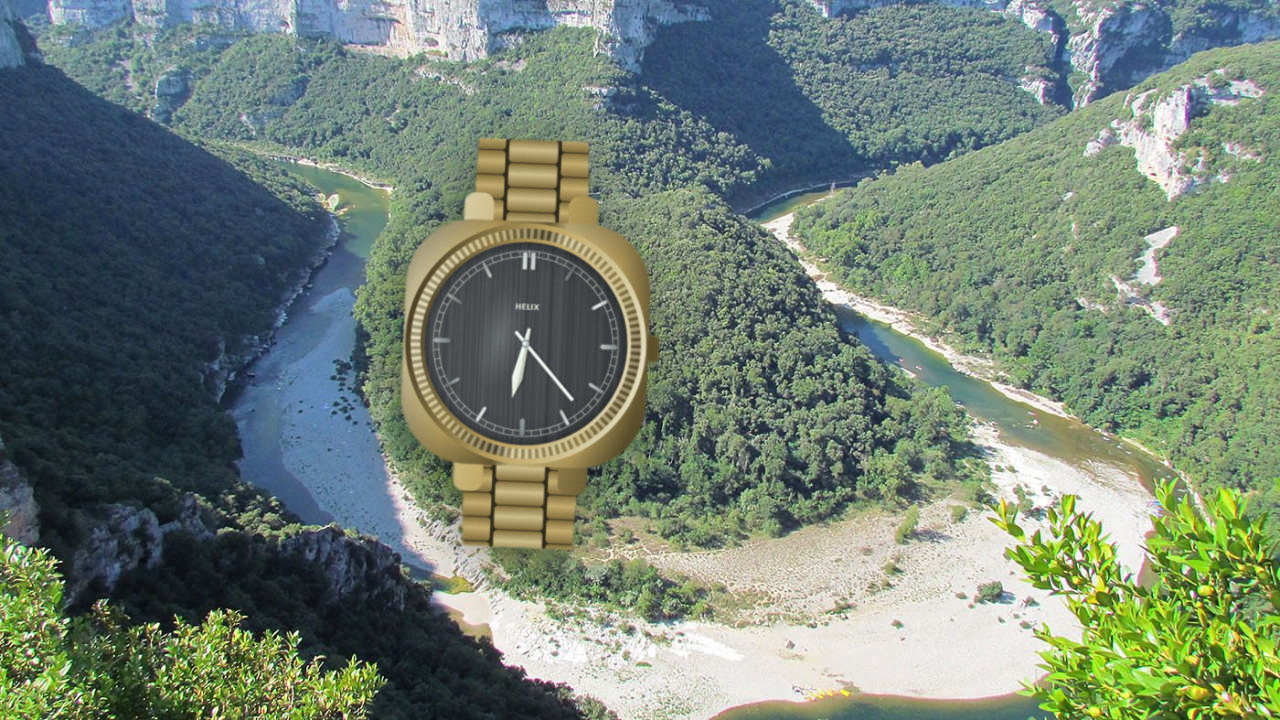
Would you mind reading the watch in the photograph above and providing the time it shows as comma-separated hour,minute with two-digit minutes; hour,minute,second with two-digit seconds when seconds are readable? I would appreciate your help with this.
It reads 6,23
